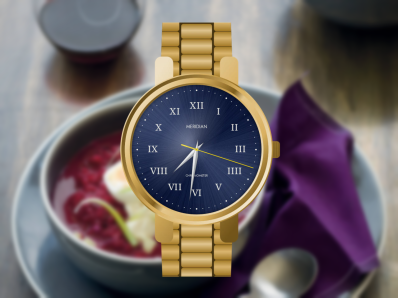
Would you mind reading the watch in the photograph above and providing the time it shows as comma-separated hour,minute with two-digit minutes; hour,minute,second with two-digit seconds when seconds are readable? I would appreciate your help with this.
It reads 7,31,18
